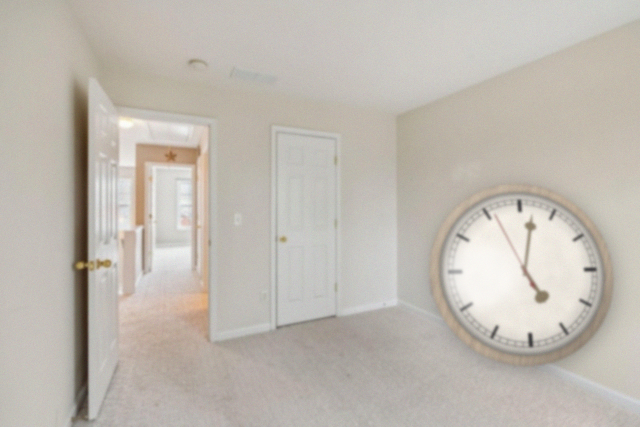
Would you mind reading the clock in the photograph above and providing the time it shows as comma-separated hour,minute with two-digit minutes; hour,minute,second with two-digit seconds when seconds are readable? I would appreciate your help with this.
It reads 5,01,56
